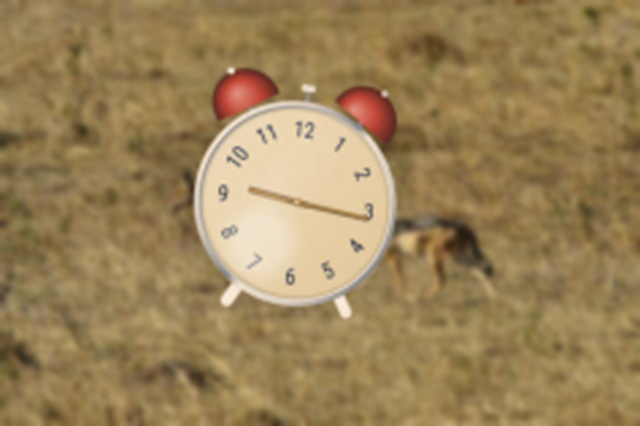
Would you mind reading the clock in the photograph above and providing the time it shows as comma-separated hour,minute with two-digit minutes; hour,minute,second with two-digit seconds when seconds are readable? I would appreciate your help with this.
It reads 9,16
